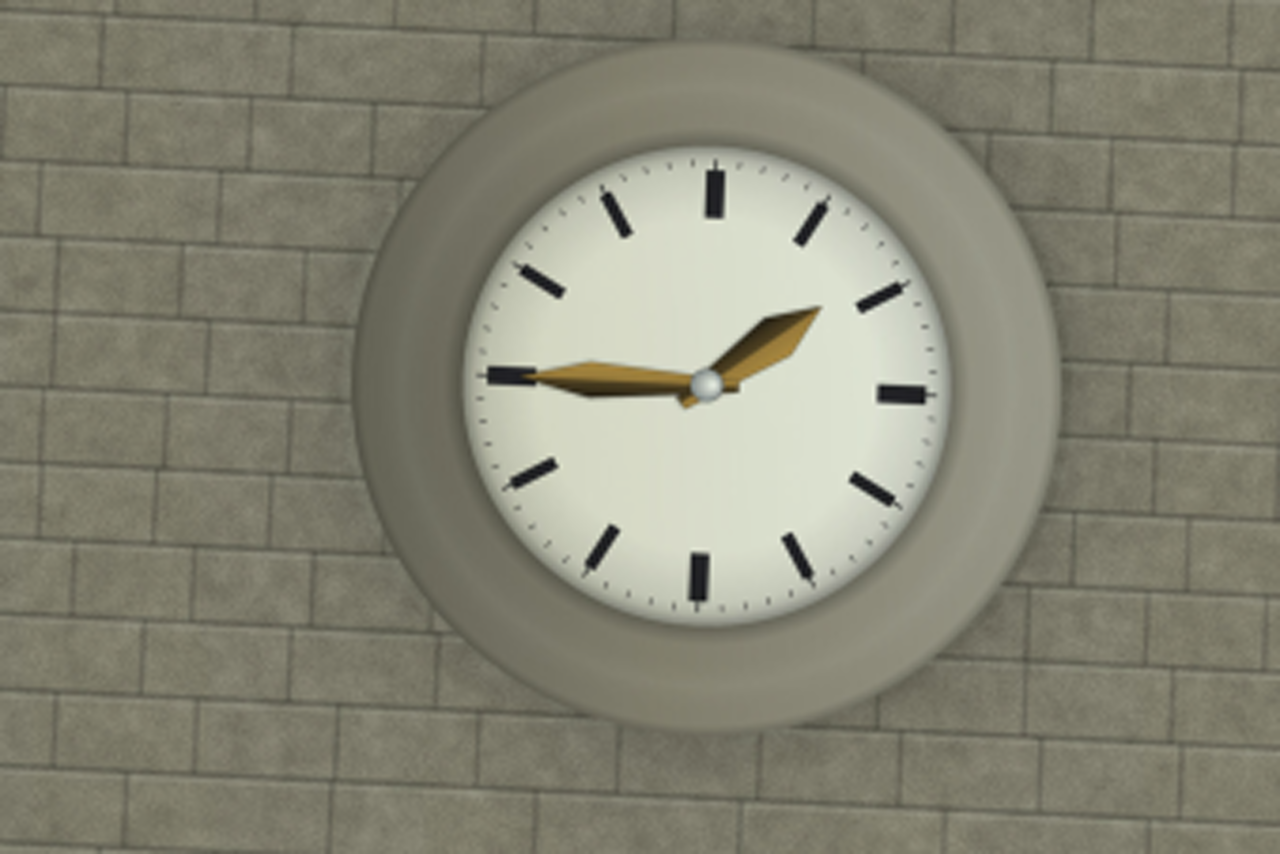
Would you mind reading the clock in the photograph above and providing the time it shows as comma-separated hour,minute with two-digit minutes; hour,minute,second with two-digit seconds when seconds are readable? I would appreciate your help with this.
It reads 1,45
